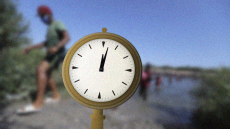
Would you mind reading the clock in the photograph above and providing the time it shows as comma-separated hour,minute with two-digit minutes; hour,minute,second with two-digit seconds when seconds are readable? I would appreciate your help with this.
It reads 12,02
